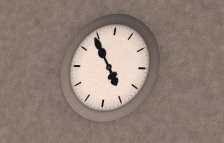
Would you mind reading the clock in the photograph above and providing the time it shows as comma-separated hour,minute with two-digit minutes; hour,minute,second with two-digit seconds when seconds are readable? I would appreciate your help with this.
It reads 4,54
